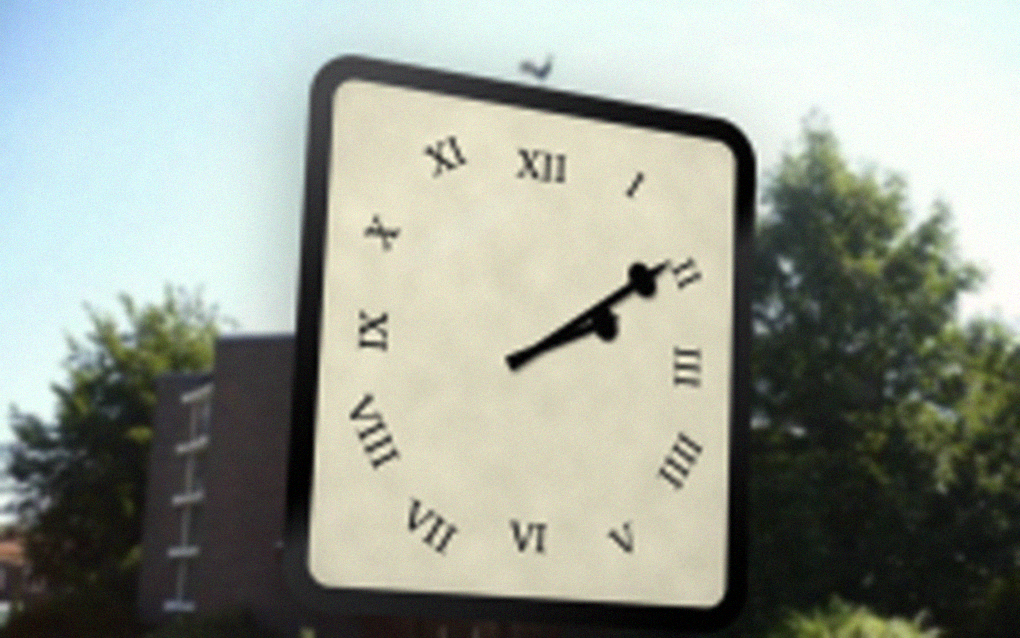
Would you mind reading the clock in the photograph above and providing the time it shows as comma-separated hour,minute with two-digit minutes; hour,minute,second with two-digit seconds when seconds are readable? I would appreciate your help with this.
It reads 2,09
